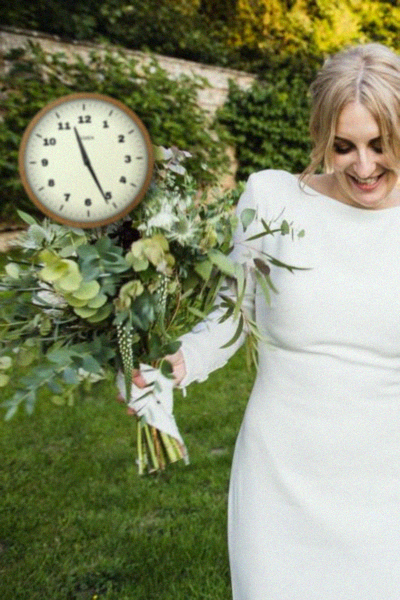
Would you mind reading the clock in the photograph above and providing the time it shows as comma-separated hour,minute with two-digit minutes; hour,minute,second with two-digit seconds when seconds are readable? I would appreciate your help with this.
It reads 11,26
